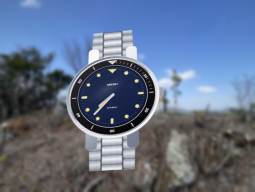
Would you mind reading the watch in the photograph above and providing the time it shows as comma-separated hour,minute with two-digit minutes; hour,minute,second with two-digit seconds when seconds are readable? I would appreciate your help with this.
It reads 7,37
